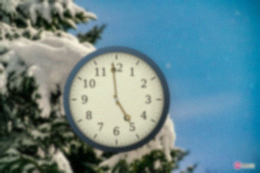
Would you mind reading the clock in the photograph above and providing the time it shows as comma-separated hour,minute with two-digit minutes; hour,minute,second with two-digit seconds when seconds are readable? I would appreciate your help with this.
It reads 4,59
